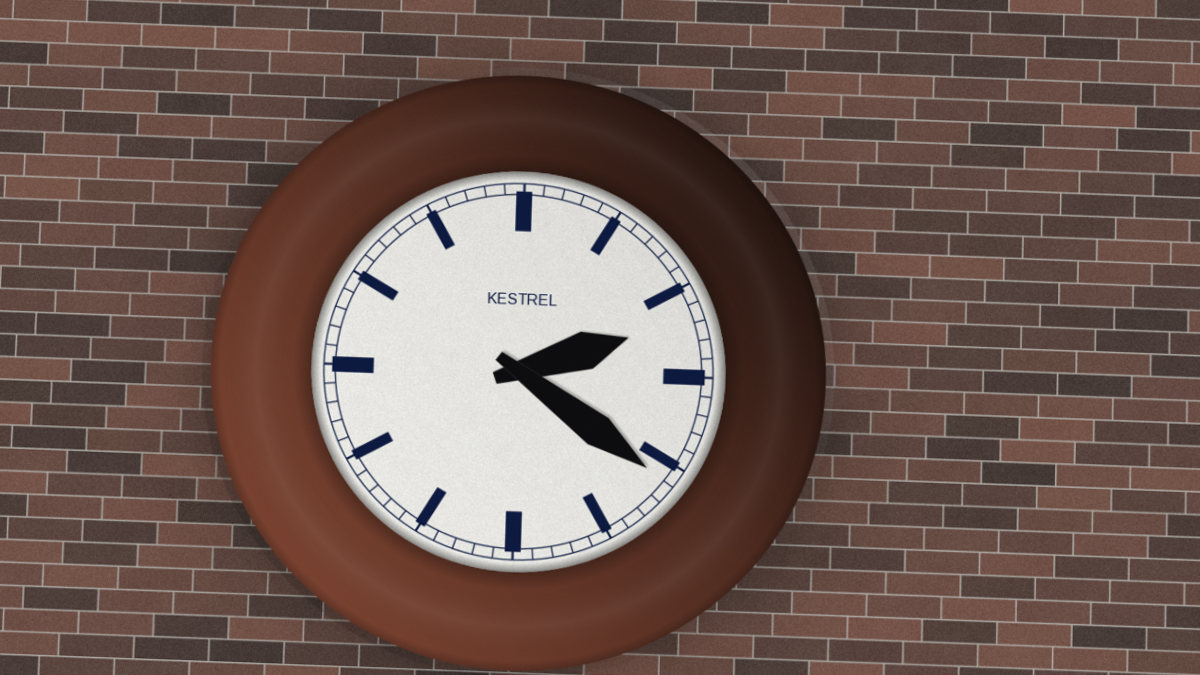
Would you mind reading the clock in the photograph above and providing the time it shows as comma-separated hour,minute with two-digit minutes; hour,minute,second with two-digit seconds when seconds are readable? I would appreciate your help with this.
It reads 2,21
